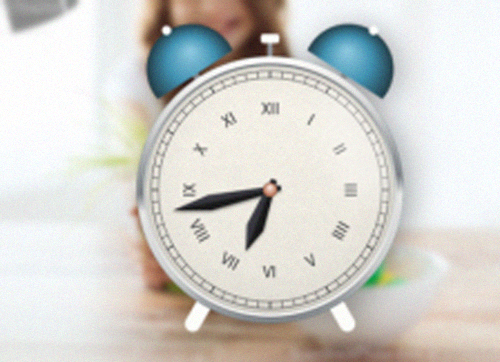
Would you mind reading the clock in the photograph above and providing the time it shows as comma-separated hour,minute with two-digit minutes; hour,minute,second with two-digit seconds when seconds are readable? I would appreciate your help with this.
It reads 6,43
